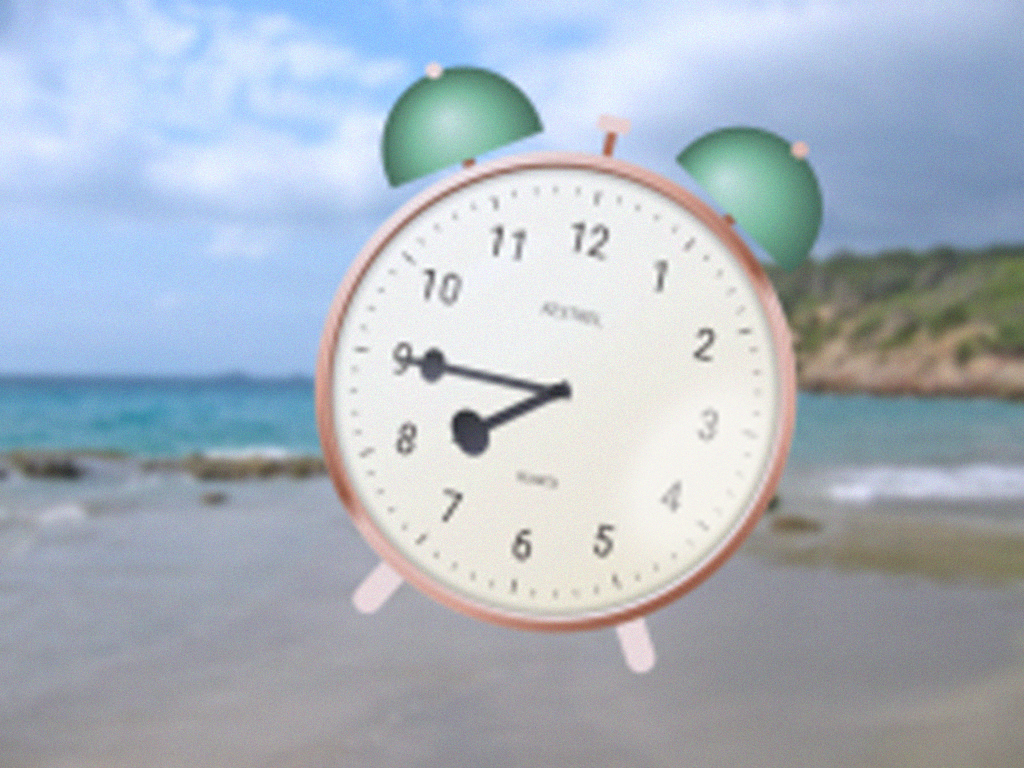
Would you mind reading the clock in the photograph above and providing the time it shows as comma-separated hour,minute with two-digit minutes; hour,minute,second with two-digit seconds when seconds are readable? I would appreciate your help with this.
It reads 7,45
